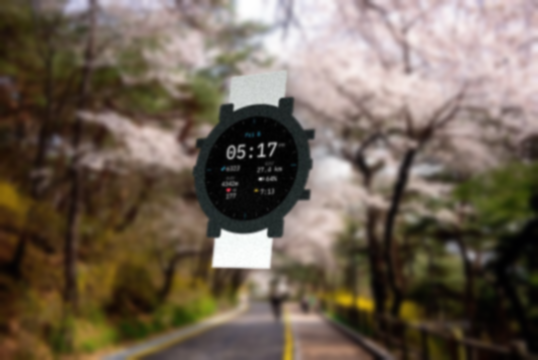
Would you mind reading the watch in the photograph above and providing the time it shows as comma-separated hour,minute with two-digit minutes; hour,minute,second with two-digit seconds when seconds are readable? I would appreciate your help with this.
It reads 5,17
